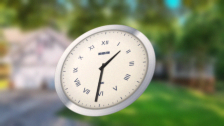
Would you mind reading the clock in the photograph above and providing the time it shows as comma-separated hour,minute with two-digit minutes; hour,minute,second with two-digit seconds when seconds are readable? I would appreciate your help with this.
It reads 1,31
